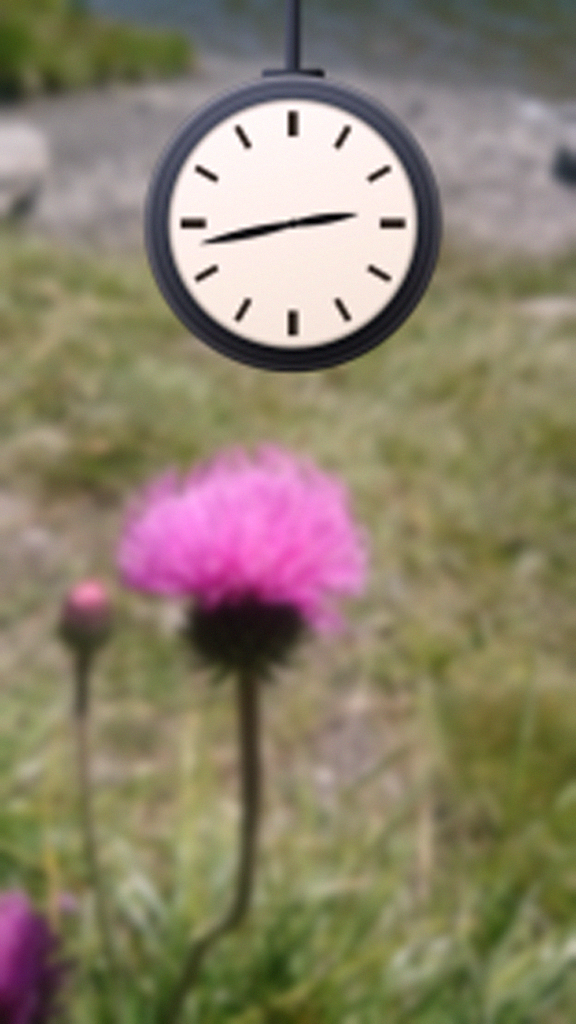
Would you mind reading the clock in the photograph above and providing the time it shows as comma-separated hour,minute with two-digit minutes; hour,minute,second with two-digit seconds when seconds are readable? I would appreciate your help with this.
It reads 2,43
